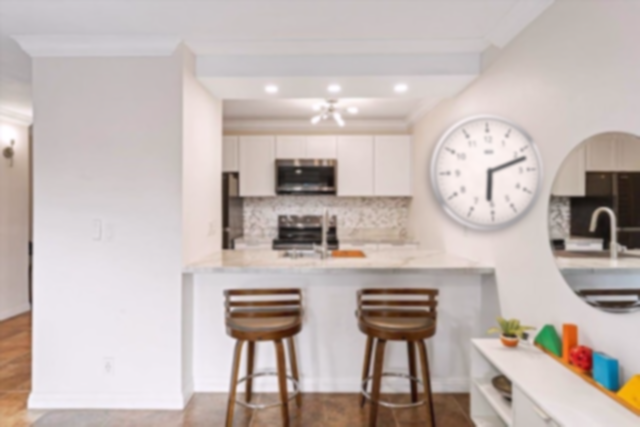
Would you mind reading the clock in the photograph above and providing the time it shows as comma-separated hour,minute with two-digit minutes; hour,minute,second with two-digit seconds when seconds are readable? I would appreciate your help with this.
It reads 6,12
